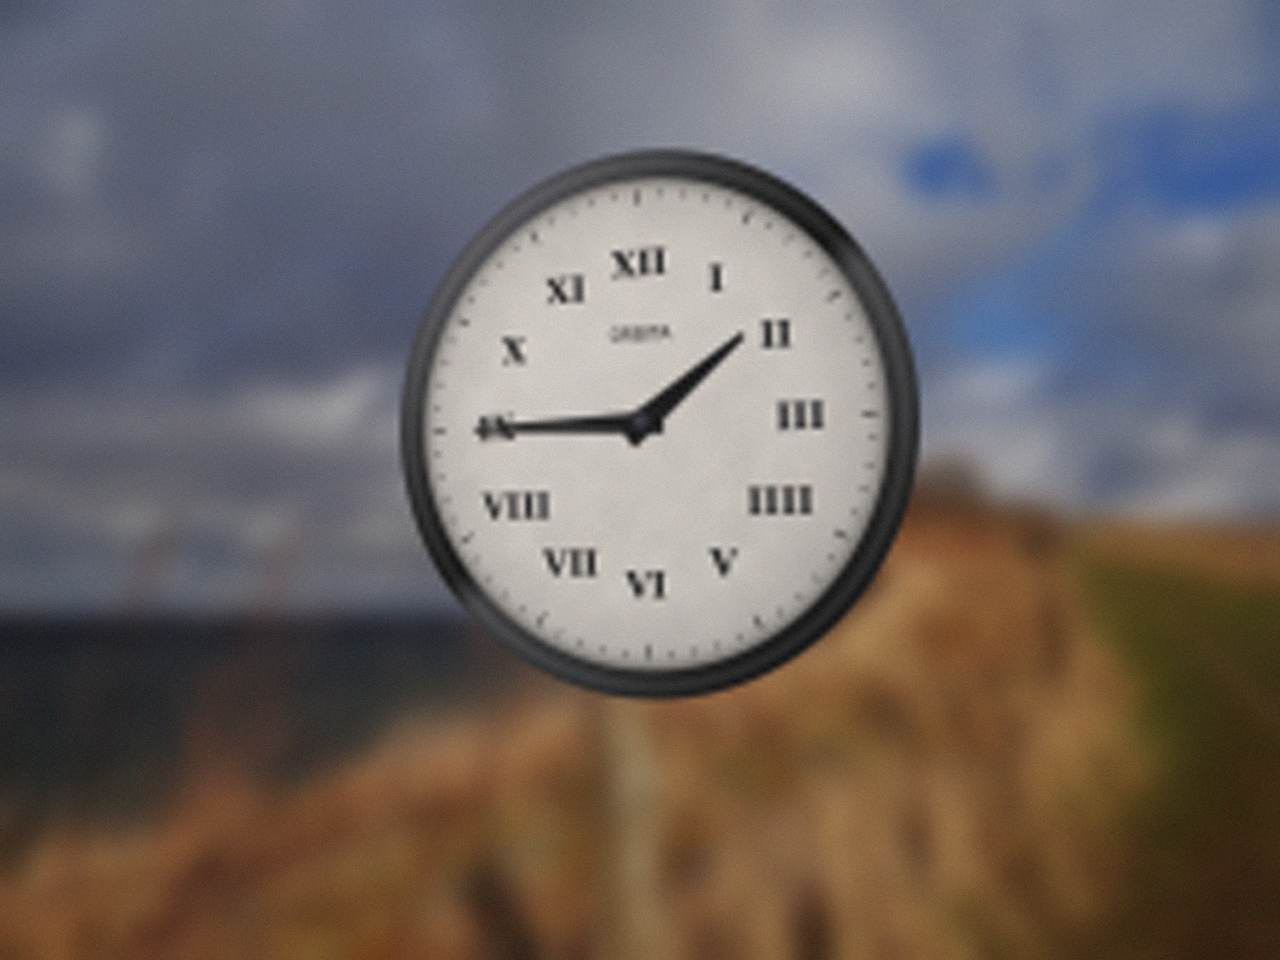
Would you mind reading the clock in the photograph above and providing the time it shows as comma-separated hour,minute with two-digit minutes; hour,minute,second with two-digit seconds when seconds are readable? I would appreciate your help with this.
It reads 1,45
